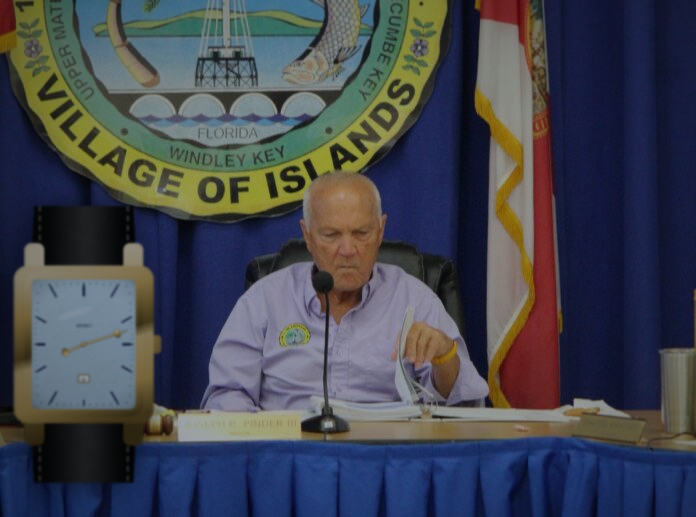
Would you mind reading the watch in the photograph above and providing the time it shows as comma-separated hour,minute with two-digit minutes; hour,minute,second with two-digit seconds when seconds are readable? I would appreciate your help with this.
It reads 8,12
